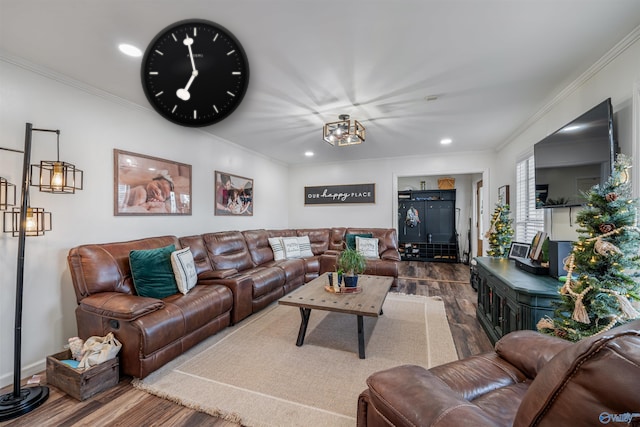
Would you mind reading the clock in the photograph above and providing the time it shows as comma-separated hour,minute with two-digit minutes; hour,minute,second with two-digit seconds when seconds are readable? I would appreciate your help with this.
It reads 6,58
